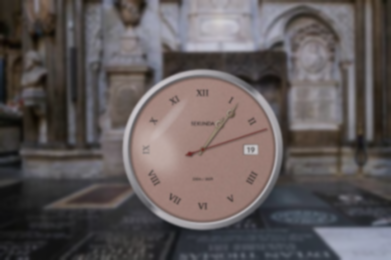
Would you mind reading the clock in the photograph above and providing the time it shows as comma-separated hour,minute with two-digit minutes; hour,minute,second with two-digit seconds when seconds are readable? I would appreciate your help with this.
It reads 1,06,12
